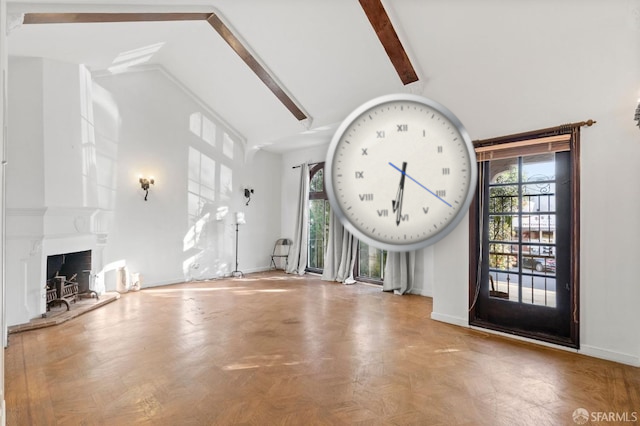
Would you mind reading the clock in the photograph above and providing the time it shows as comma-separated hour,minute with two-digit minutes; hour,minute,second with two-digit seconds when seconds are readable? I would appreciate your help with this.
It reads 6,31,21
